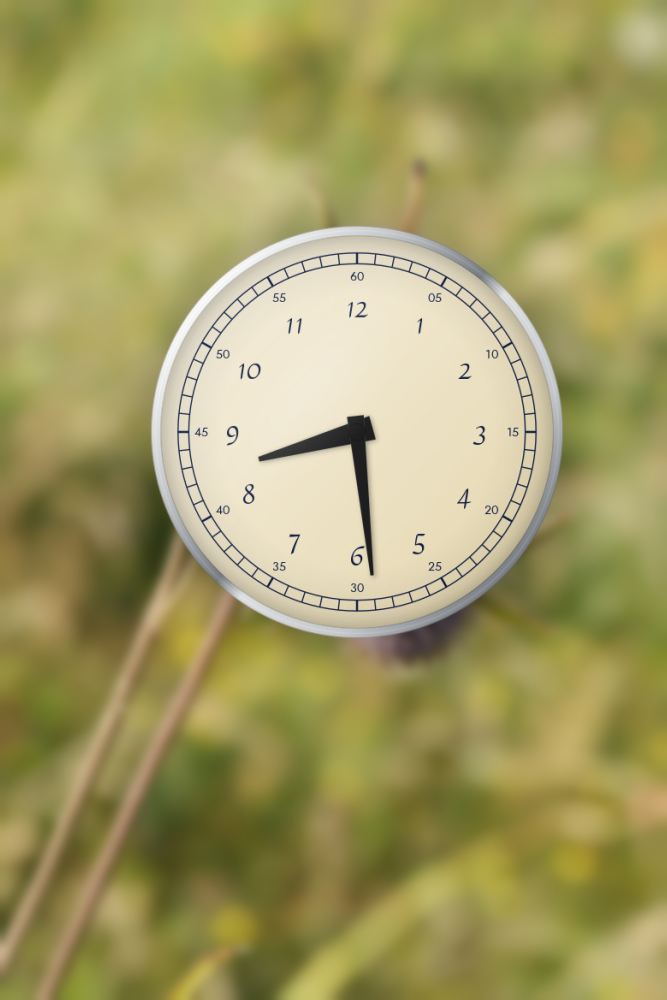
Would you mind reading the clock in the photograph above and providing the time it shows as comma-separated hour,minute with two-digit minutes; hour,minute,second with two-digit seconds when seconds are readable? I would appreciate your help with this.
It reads 8,29
